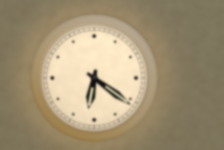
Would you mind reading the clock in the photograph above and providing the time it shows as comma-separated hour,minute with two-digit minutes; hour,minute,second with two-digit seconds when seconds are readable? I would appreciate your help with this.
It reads 6,21
